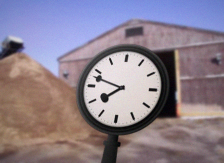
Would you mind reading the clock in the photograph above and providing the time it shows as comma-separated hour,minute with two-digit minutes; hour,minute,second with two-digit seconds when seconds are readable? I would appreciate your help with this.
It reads 7,48
